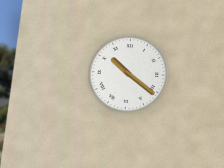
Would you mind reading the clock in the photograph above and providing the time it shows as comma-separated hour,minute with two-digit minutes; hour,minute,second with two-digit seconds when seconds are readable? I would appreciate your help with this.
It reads 10,21
